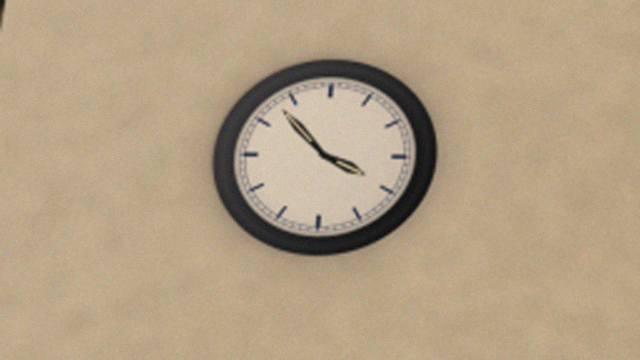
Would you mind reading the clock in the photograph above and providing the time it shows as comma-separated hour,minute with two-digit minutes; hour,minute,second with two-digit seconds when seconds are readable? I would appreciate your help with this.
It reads 3,53
